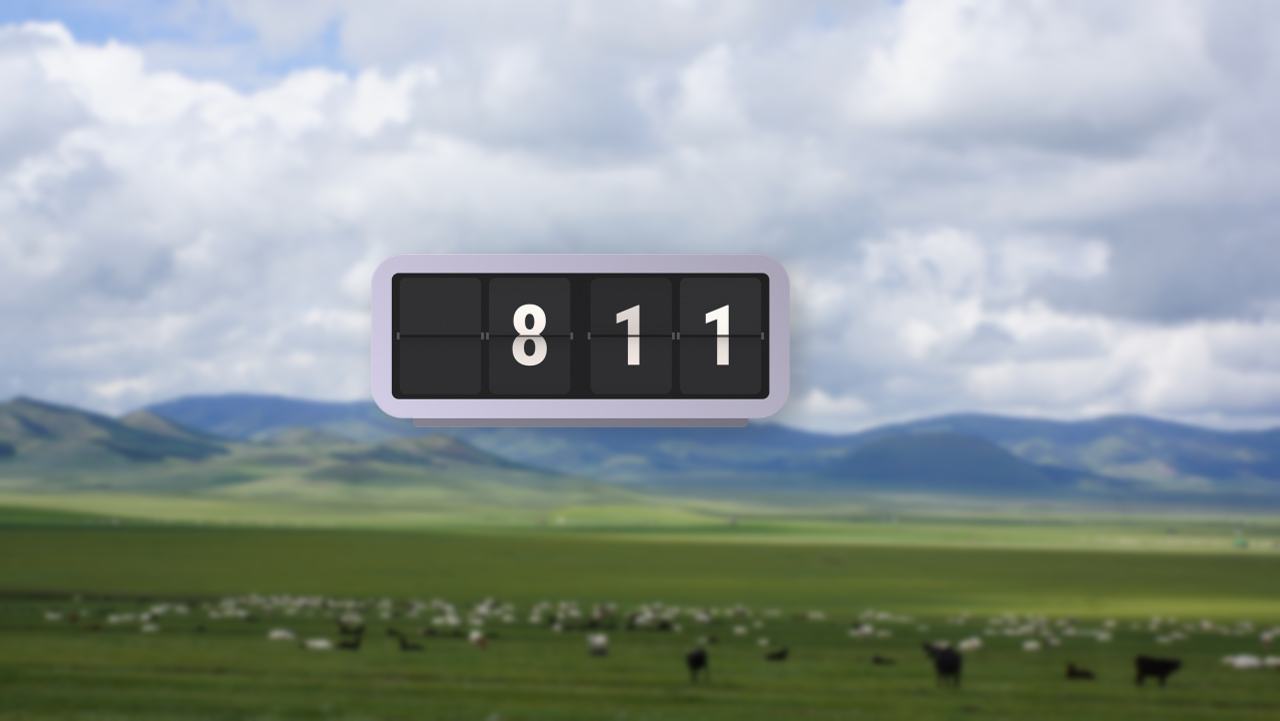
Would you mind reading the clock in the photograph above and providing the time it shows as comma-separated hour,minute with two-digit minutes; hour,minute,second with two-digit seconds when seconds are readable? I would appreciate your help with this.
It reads 8,11
